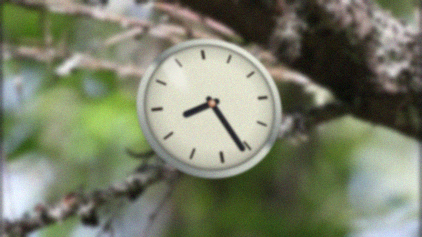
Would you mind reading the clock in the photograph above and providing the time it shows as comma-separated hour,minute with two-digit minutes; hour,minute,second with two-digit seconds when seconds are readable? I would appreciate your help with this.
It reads 8,26
